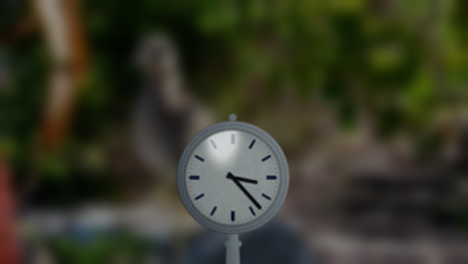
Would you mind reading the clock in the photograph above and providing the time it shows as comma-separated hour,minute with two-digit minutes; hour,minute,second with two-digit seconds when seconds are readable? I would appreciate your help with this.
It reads 3,23
